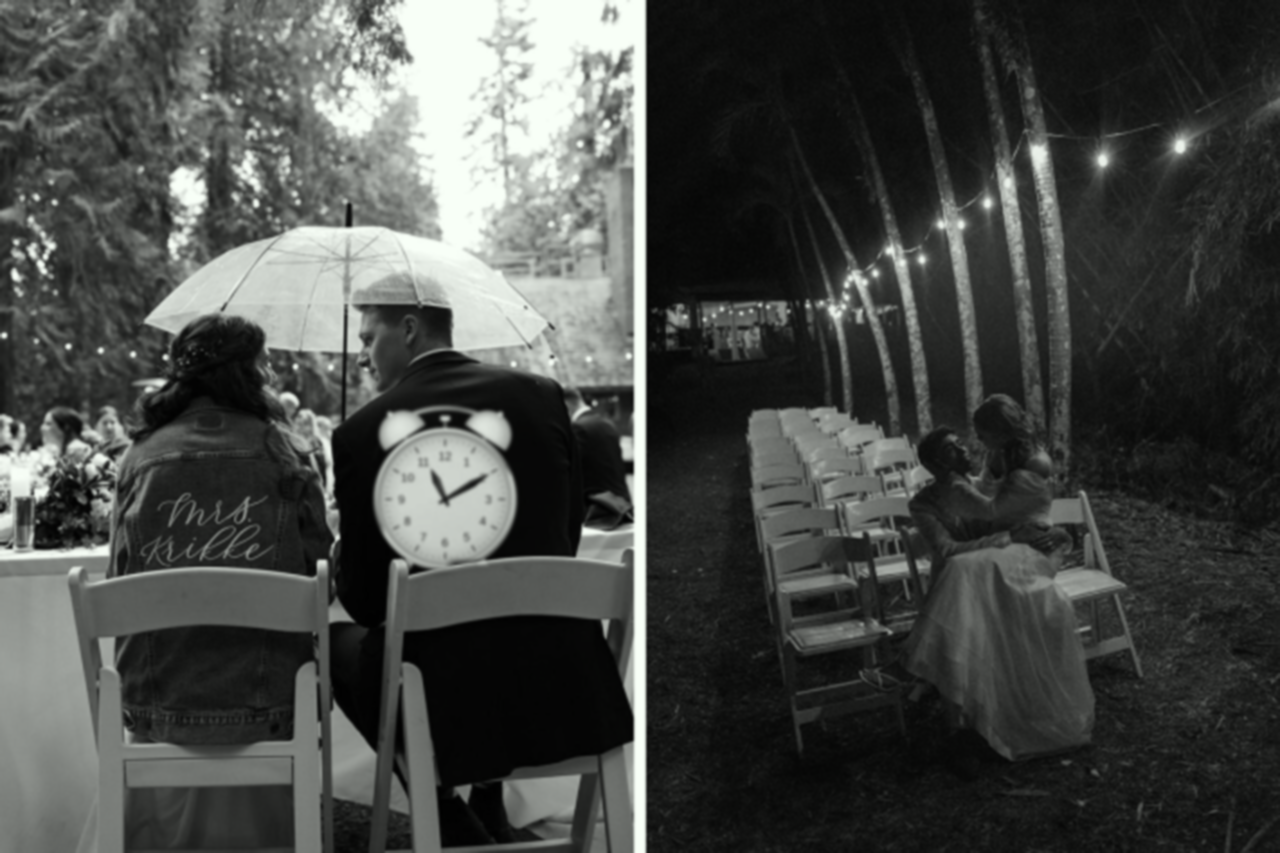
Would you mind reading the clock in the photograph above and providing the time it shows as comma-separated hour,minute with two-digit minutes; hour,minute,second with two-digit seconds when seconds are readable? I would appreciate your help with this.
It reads 11,10
